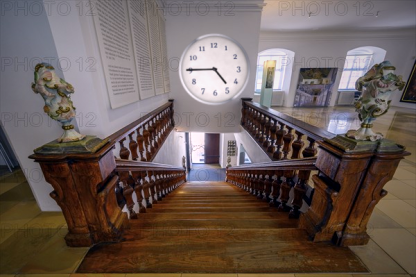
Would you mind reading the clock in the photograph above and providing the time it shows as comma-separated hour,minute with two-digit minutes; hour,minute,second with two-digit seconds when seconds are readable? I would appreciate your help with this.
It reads 4,45
